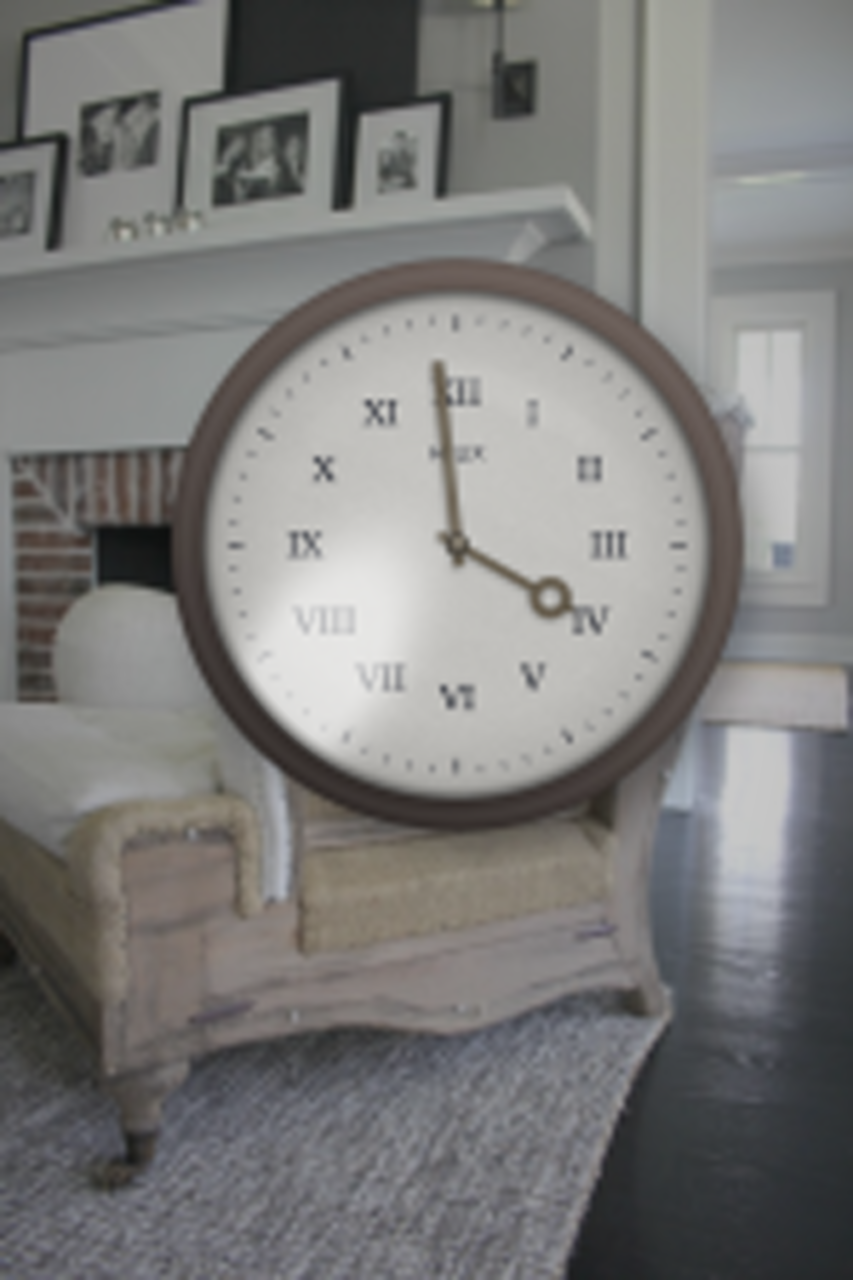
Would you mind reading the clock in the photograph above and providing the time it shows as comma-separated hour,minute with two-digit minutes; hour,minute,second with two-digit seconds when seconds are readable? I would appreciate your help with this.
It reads 3,59
